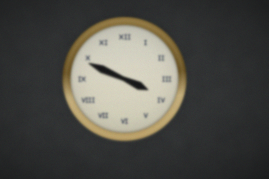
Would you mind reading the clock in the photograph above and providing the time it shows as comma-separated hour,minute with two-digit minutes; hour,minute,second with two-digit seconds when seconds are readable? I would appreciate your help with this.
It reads 3,49
